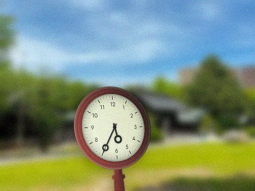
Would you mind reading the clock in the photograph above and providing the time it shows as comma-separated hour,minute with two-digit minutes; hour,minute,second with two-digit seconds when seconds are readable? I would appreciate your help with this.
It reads 5,35
